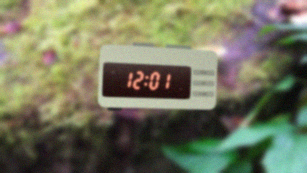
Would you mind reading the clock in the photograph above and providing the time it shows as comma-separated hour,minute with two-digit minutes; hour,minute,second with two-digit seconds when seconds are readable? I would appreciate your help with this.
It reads 12,01
